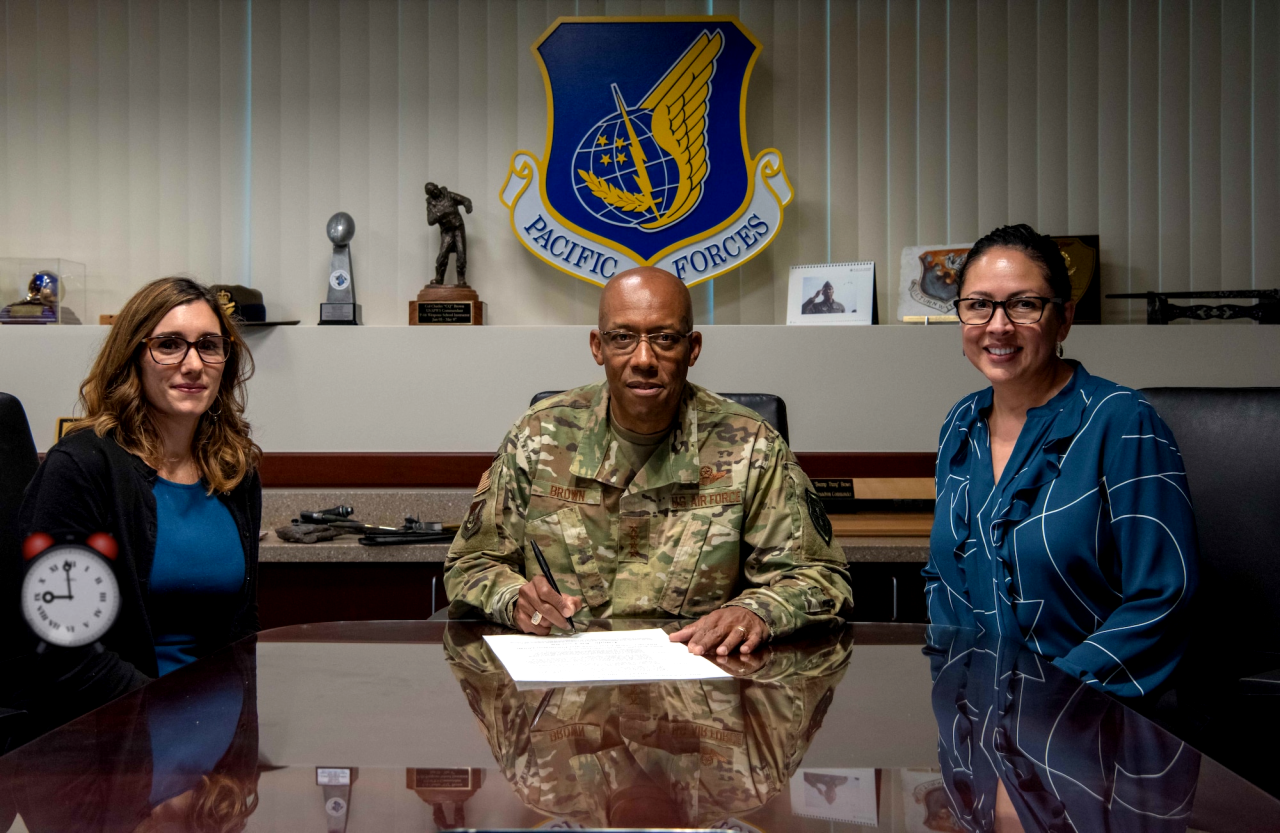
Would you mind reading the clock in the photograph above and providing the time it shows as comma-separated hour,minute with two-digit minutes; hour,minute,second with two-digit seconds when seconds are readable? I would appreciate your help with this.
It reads 8,59
